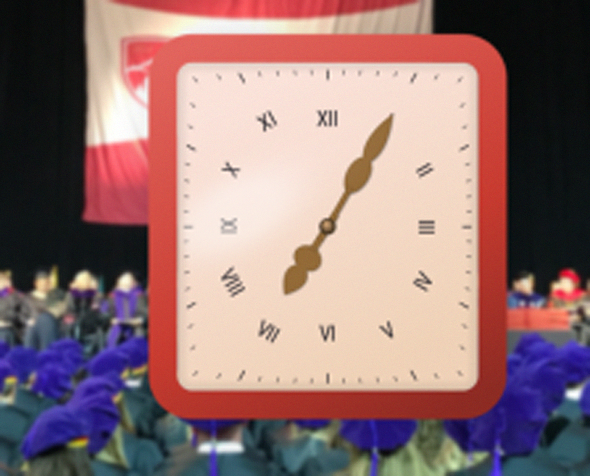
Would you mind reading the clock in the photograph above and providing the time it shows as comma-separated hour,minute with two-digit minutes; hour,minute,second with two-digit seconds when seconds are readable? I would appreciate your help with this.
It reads 7,05
